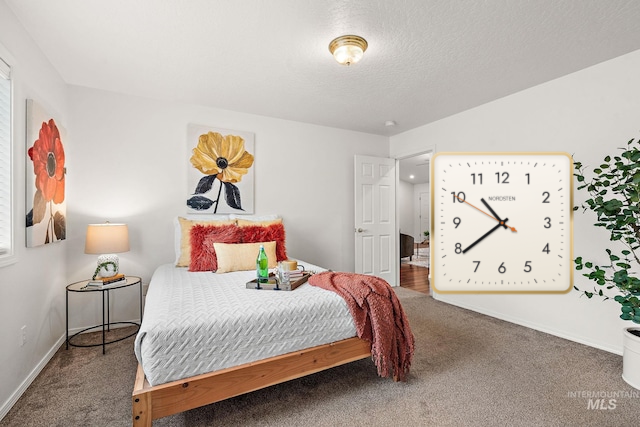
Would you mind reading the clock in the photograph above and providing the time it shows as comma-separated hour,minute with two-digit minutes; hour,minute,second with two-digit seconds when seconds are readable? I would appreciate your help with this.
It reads 10,38,50
